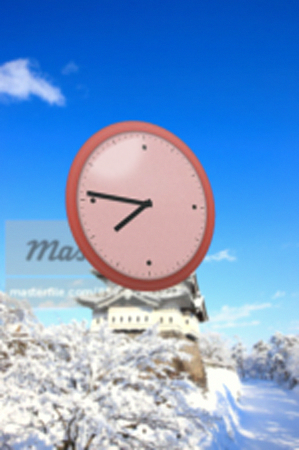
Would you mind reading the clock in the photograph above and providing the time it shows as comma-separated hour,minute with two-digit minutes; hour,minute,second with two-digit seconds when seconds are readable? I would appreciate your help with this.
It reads 7,46
